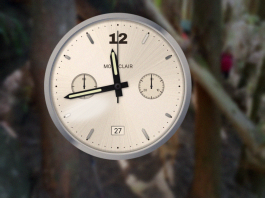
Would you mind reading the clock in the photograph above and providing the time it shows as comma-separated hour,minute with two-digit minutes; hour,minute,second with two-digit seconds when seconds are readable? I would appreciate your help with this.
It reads 11,43
